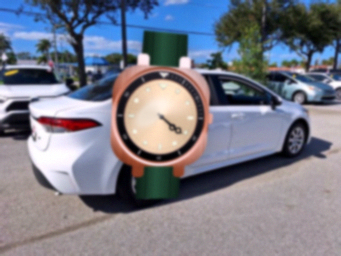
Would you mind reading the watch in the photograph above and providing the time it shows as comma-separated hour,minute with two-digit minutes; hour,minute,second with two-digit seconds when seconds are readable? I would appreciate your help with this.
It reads 4,21
